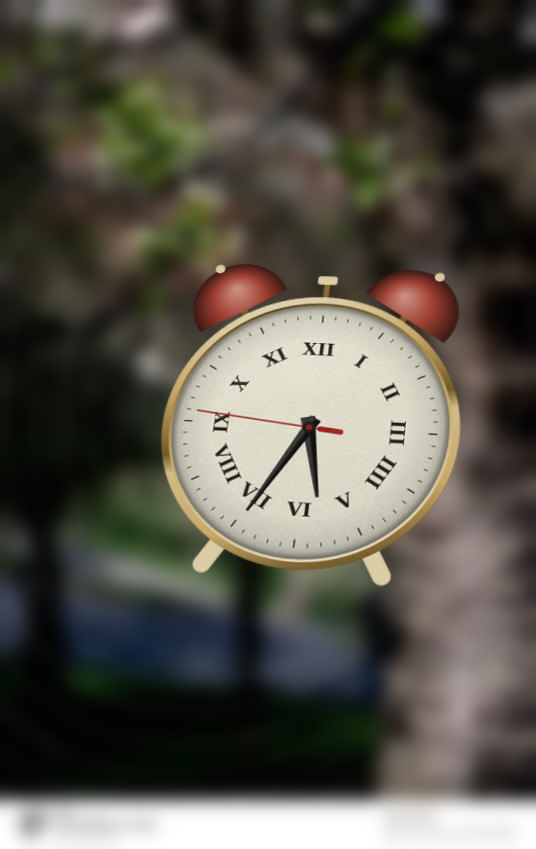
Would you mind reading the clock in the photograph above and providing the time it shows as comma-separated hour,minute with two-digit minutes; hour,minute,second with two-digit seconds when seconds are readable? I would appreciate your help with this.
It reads 5,34,46
